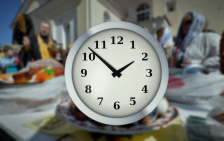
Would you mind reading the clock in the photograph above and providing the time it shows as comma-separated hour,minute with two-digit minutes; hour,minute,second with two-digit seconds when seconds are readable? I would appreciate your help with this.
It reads 1,52
